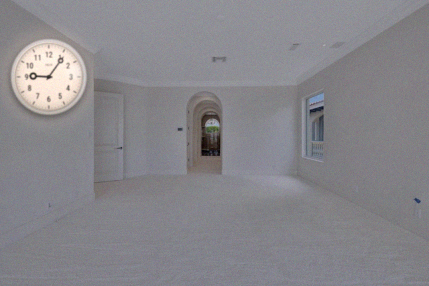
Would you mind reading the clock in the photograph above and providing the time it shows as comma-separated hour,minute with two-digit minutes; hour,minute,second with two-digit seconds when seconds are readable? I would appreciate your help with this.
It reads 9,06
